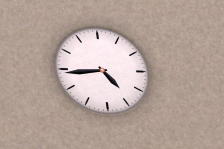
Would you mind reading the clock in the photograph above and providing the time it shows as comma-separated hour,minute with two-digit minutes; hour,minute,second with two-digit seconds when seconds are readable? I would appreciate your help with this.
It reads 4,44
